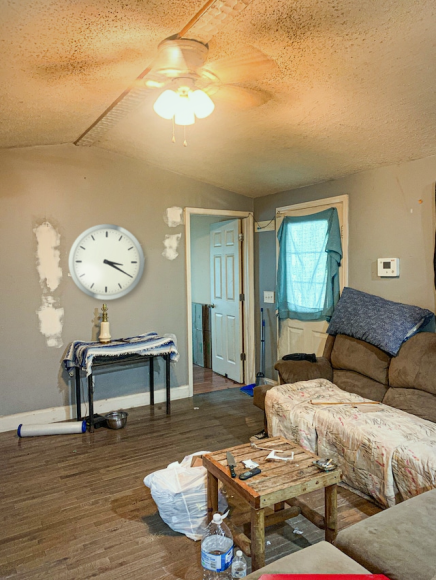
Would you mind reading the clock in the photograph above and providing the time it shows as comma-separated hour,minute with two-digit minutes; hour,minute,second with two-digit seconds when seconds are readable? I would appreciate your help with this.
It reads 3,20
